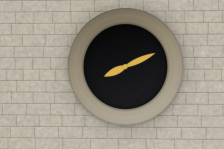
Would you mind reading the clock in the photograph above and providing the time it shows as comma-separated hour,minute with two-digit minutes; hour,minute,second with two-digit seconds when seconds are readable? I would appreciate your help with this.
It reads 8,11
